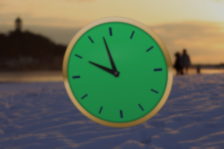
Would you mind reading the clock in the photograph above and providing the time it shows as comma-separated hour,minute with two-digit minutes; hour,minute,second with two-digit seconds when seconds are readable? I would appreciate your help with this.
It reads 9,58
